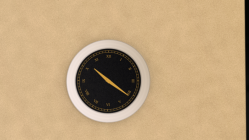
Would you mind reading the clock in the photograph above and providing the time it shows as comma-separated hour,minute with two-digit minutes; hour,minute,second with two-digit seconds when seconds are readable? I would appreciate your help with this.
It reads 10,21
